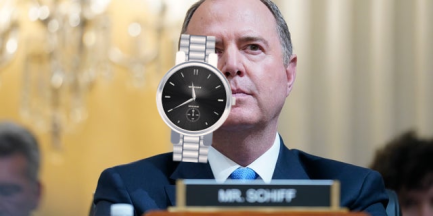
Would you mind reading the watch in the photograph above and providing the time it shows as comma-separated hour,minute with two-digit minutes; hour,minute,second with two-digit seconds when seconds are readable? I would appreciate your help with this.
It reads 11,40
